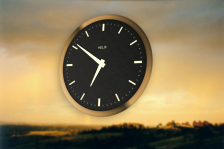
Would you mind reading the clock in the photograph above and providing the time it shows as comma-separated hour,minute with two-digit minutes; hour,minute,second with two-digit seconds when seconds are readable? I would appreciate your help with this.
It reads 6,51
